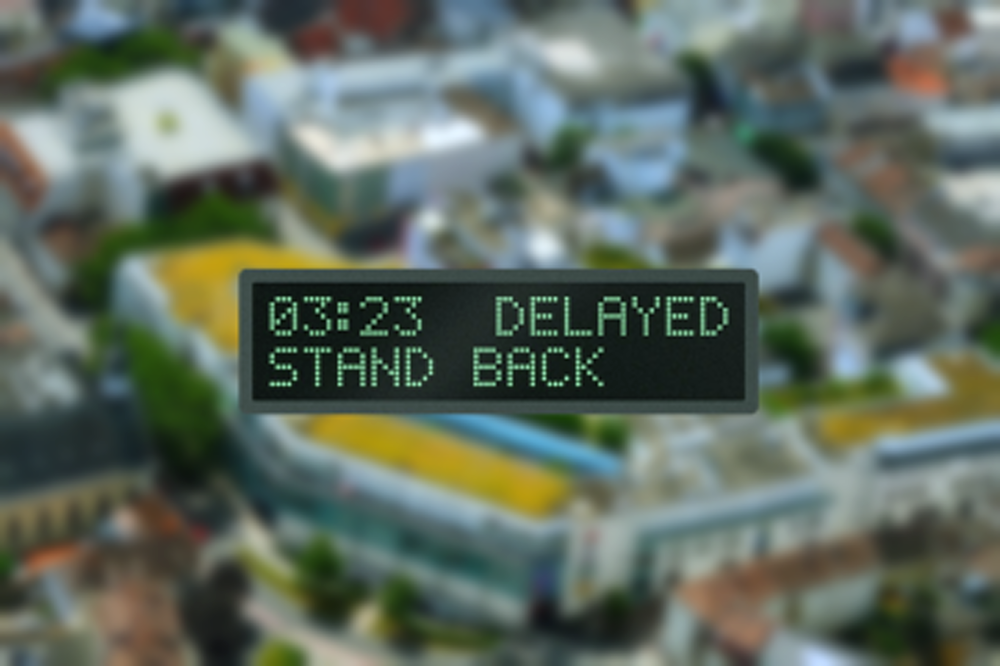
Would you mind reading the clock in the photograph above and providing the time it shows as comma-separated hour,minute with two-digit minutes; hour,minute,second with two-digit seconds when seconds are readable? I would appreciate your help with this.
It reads 3,23
